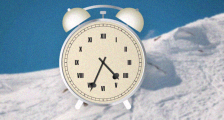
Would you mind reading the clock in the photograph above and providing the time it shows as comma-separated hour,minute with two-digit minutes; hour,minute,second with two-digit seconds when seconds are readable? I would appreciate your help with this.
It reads 4,34
